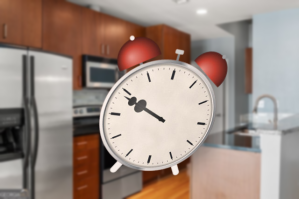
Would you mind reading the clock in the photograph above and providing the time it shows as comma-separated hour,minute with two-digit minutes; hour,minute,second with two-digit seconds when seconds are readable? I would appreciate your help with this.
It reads 9,49
